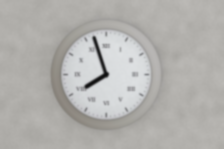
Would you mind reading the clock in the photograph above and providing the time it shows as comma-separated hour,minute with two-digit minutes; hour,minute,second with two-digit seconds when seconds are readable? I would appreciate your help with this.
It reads 7,57
